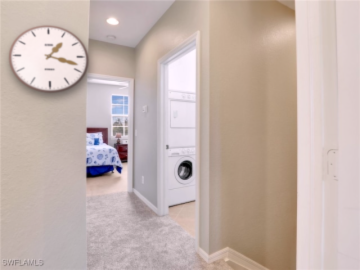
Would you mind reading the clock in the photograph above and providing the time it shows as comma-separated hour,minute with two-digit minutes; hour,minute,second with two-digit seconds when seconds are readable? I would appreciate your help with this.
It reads 1,18
